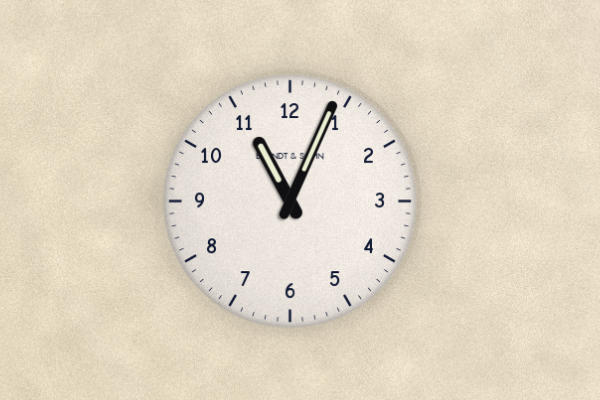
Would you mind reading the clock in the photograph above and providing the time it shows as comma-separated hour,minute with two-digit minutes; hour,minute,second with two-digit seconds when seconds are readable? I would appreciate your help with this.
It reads 11,04
